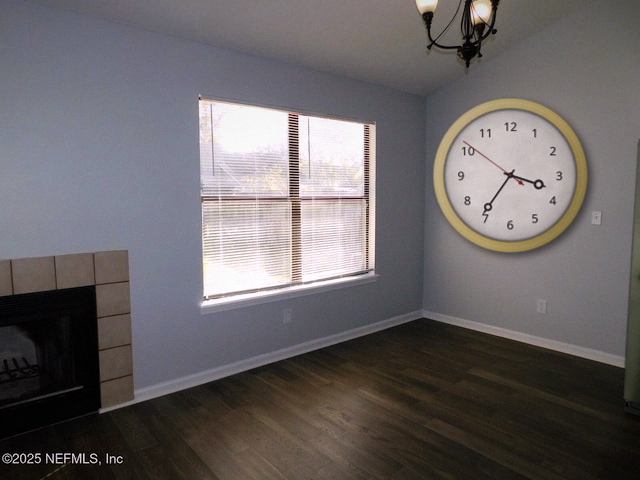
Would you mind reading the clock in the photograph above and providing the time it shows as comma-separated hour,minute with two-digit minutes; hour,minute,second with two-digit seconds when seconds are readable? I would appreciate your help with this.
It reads 3,35,51
